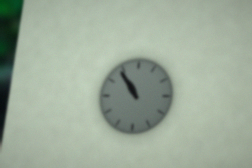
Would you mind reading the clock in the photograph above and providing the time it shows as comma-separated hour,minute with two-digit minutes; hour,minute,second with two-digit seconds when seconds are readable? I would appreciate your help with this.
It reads 10,54
